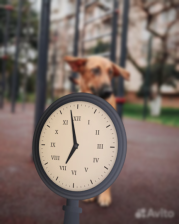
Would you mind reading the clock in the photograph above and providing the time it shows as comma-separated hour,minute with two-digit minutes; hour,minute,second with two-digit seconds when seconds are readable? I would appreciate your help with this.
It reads 6,58
